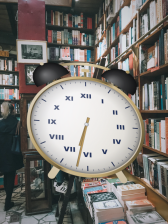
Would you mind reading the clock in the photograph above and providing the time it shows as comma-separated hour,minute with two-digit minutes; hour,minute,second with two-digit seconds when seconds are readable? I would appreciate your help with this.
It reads 6,32
